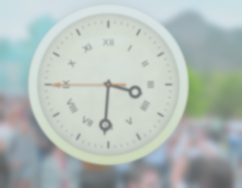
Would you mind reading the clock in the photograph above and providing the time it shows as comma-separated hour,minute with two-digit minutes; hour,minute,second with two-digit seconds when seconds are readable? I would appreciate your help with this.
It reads 3,30,45
